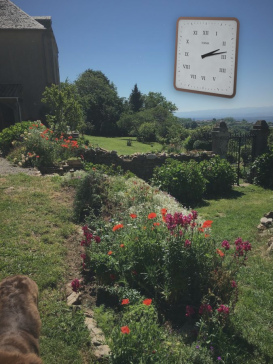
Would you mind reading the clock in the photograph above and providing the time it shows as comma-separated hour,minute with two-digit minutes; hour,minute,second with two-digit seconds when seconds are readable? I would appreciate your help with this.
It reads 2,13
